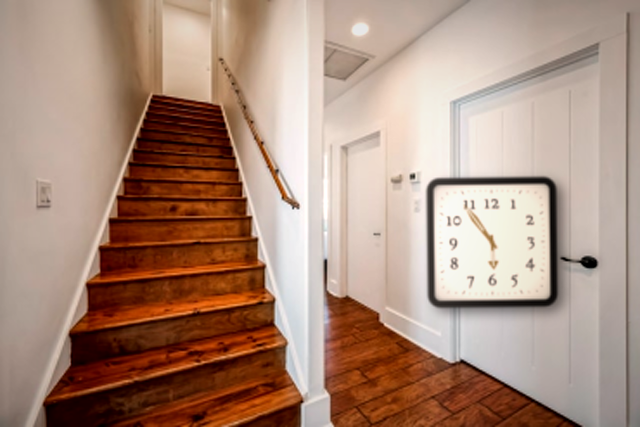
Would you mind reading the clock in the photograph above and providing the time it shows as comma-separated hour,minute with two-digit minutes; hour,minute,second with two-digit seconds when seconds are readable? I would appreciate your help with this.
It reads 5,54
